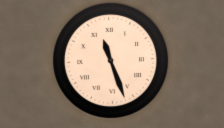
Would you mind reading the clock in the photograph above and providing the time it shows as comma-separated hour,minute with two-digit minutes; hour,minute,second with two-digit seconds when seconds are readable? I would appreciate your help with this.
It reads 11,27
